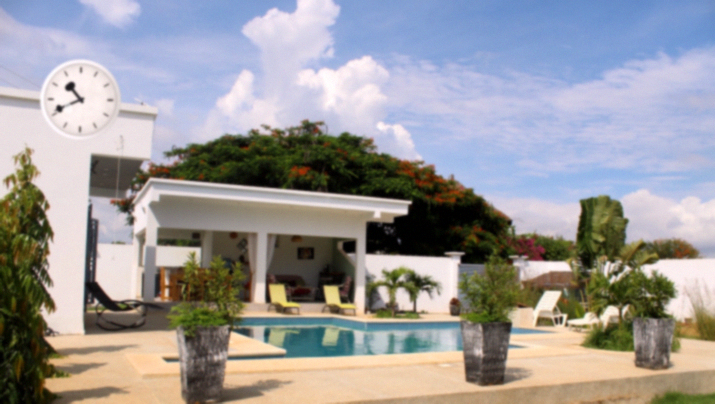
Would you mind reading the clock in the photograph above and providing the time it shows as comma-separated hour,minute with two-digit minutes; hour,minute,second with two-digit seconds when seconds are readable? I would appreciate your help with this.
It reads 10,41
